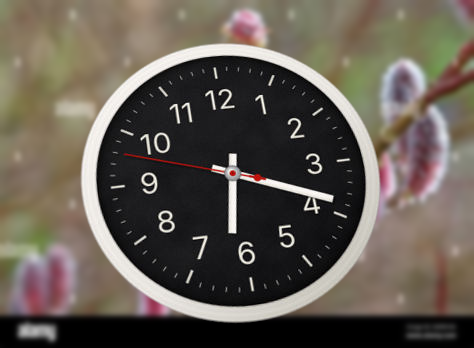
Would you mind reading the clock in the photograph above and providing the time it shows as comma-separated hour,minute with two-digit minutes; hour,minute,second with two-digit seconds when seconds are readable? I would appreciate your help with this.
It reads 6,18,48
